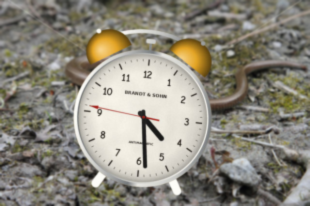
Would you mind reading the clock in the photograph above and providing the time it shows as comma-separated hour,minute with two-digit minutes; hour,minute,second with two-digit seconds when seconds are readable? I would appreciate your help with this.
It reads 4,28,46
